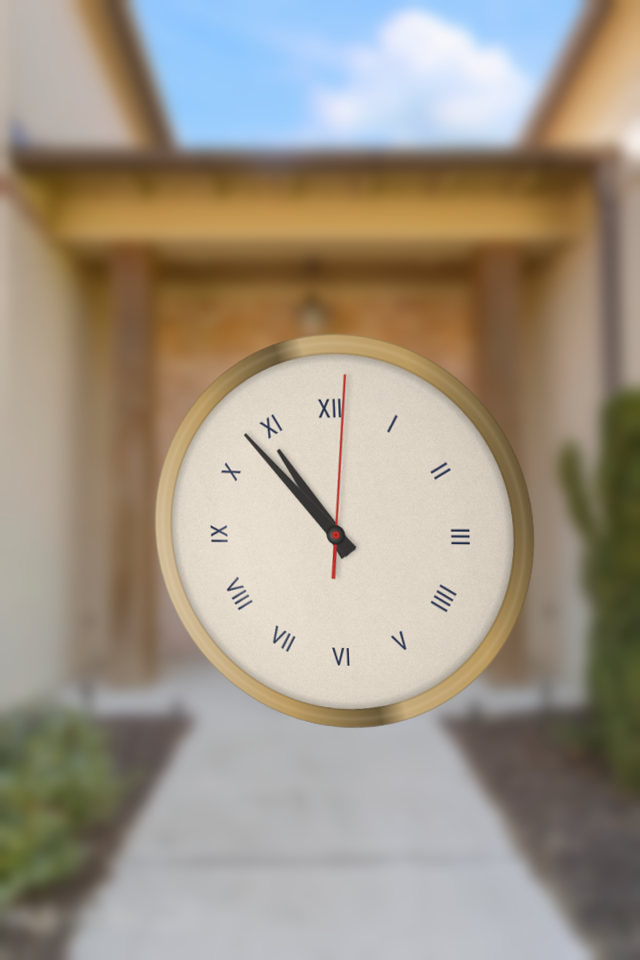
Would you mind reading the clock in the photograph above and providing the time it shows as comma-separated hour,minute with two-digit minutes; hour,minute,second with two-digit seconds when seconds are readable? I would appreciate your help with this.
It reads 10,53,01
